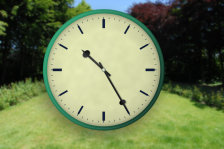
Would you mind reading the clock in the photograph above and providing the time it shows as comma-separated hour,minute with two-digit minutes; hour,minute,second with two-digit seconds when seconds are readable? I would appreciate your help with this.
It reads 10,25
